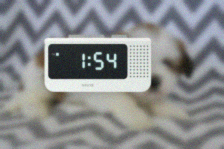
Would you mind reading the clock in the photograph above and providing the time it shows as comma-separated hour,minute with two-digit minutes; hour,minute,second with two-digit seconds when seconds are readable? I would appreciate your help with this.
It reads 1,54
